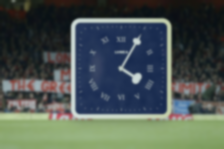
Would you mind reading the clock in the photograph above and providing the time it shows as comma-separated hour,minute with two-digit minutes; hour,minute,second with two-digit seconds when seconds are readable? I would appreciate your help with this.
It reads 4,05
